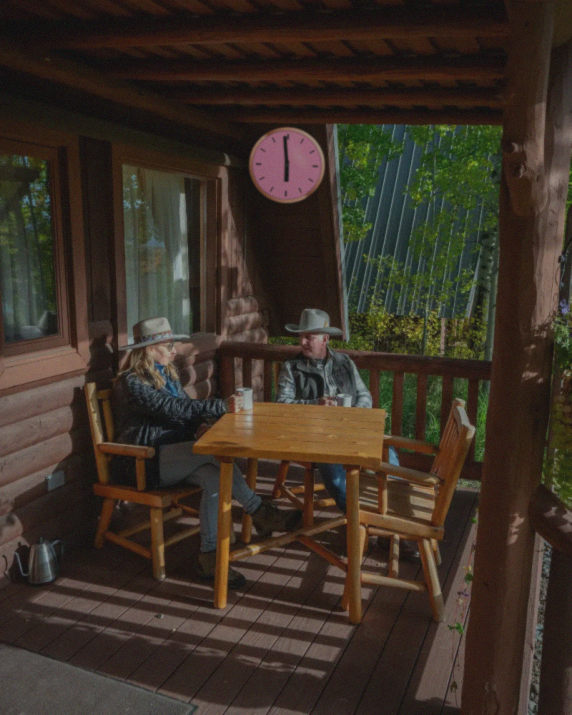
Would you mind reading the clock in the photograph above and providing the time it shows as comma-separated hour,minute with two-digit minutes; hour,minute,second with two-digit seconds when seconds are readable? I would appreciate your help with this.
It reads 5,59
